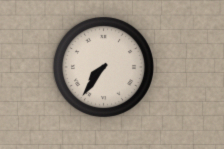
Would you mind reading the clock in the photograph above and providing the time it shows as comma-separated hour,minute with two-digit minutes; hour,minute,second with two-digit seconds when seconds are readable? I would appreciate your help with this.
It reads 7,36
